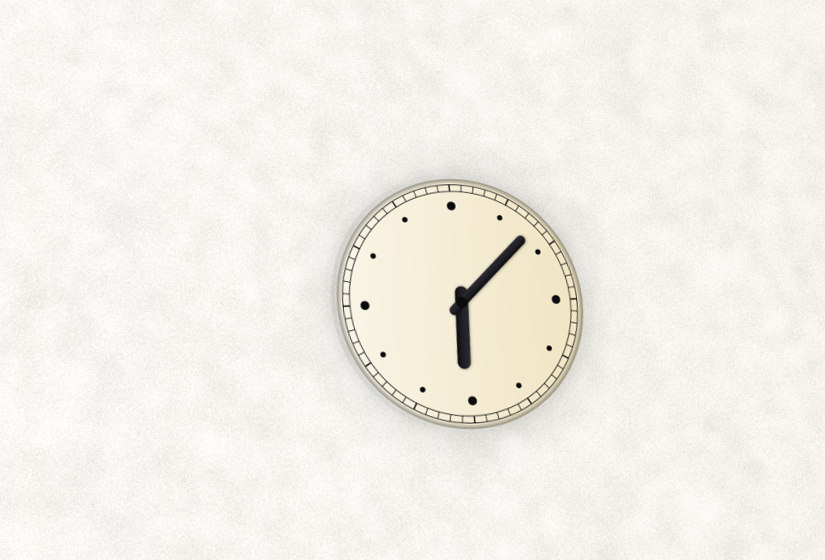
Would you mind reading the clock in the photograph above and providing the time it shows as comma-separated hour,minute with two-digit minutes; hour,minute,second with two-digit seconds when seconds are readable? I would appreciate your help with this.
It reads 6,08
